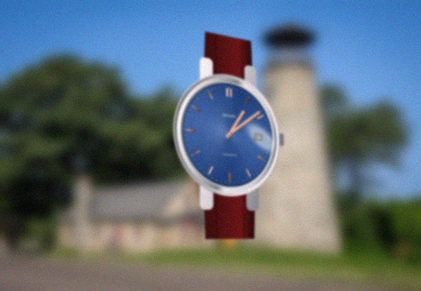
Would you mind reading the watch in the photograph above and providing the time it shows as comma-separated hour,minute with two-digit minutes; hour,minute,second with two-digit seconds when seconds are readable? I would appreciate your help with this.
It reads 1,09
